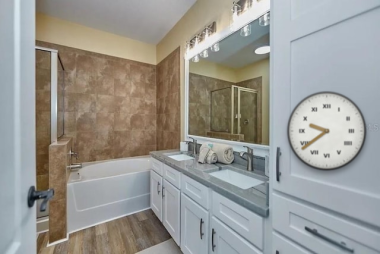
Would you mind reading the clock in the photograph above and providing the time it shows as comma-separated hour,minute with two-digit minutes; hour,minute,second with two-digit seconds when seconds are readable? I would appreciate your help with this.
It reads 9,39
